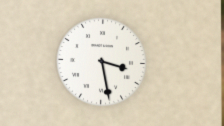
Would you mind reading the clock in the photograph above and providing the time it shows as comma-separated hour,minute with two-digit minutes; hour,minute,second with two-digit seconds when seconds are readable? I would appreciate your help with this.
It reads 3,28
